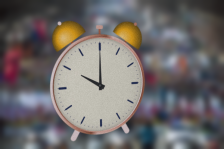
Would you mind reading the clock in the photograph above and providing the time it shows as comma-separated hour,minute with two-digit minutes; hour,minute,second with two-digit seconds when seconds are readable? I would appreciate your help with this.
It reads 10,00
